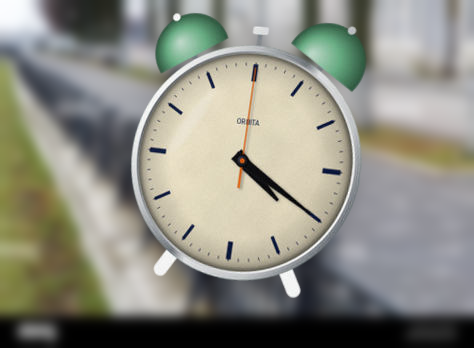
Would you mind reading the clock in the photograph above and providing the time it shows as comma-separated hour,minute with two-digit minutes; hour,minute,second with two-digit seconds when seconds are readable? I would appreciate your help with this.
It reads 4,20,00
